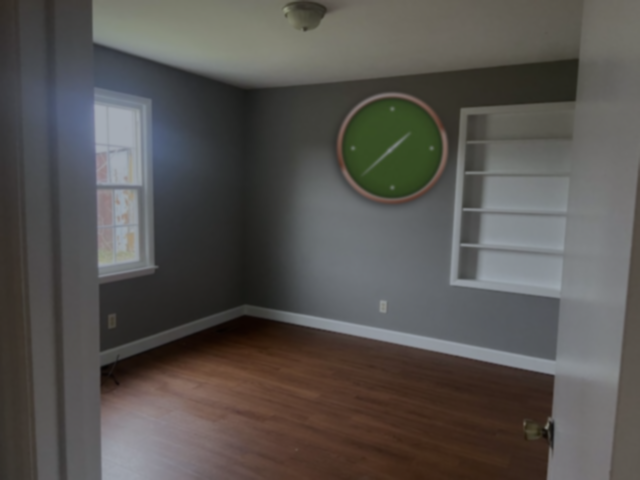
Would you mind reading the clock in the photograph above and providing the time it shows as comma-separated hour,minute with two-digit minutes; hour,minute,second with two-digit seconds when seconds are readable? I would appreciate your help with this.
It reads 1,38
